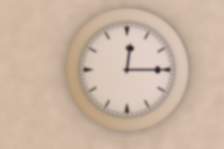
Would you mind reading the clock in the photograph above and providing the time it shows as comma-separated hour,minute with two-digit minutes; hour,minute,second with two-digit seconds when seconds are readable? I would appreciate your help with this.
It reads 12,15
